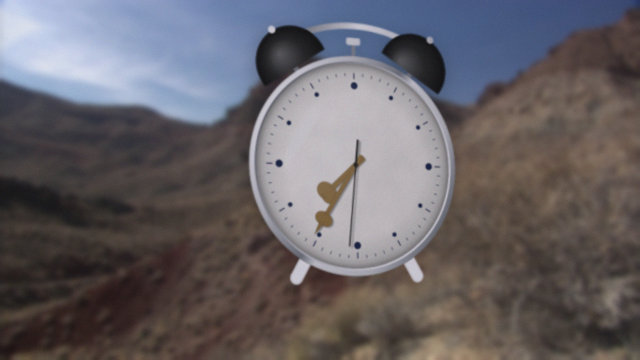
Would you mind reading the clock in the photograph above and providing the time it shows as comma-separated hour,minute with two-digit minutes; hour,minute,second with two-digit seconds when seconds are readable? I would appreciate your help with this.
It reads 7,35,31
